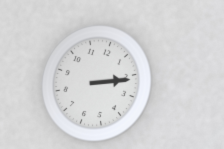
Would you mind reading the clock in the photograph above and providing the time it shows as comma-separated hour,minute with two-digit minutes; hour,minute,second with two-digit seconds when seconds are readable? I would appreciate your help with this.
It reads 2,11
